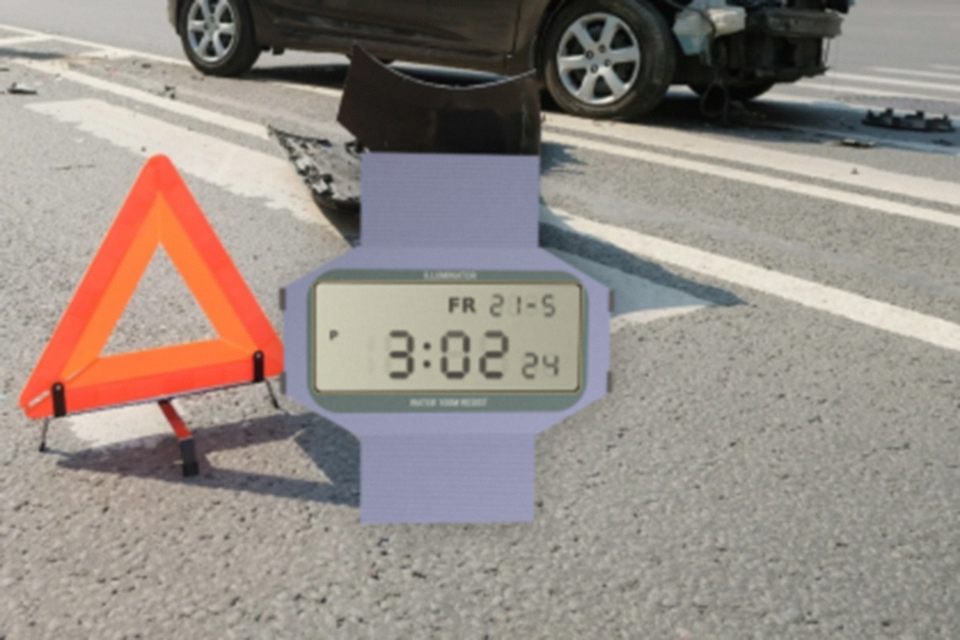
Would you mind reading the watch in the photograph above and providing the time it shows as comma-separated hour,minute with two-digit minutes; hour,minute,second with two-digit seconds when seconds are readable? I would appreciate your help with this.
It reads 3,02,24
